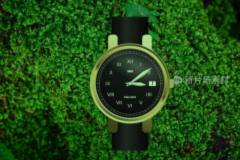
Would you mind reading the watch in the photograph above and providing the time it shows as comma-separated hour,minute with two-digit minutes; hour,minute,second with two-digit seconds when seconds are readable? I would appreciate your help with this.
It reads 3,09
